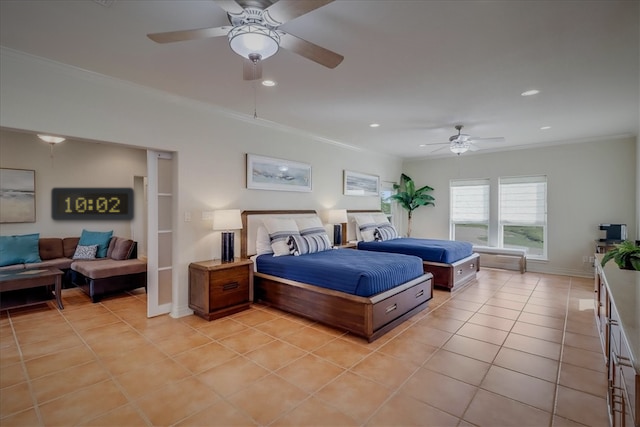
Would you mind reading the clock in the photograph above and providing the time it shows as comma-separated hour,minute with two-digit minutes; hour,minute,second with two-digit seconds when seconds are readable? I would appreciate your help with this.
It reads 10,02
